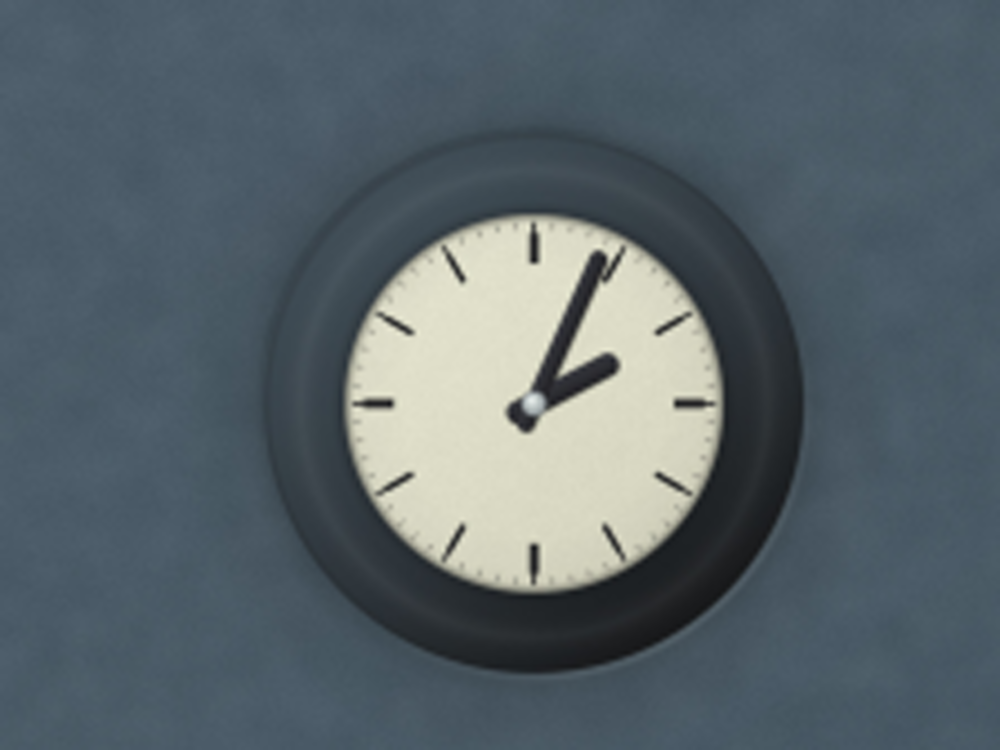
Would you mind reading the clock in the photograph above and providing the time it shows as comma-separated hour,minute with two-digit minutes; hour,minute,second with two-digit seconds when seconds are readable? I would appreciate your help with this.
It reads 2,04
